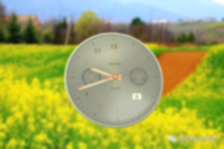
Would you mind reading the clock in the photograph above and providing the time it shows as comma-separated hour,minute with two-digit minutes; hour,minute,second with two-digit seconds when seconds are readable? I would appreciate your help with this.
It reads 9,42
